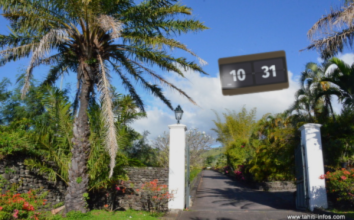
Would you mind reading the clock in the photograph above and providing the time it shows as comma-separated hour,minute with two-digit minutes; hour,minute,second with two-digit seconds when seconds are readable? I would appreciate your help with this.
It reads 10,31
